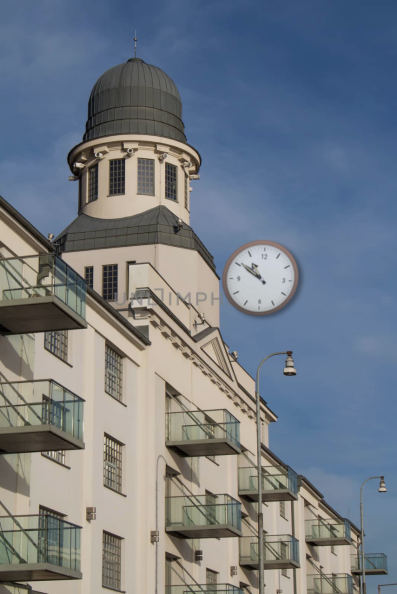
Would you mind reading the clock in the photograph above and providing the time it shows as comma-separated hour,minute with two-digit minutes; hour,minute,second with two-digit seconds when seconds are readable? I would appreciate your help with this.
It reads 10,51
